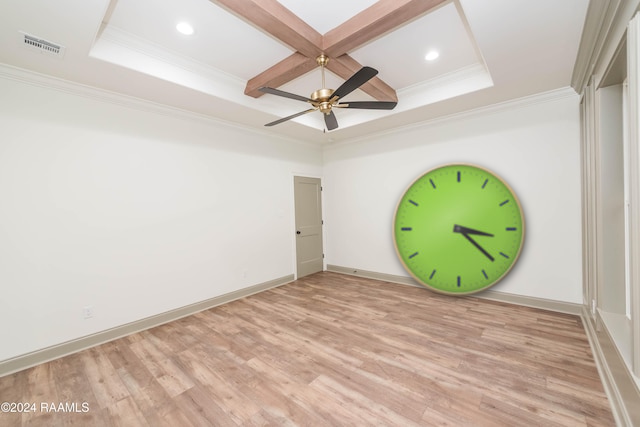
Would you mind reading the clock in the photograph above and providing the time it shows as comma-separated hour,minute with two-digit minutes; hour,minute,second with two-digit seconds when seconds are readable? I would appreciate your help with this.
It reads 3,22
